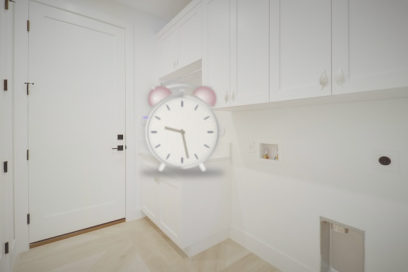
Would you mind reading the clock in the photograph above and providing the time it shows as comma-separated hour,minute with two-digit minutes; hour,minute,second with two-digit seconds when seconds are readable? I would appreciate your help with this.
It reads 9,28
